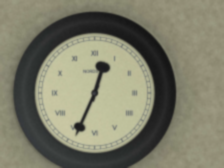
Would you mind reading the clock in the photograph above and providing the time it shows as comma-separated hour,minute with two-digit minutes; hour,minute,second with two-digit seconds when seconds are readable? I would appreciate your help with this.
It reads 12,34
